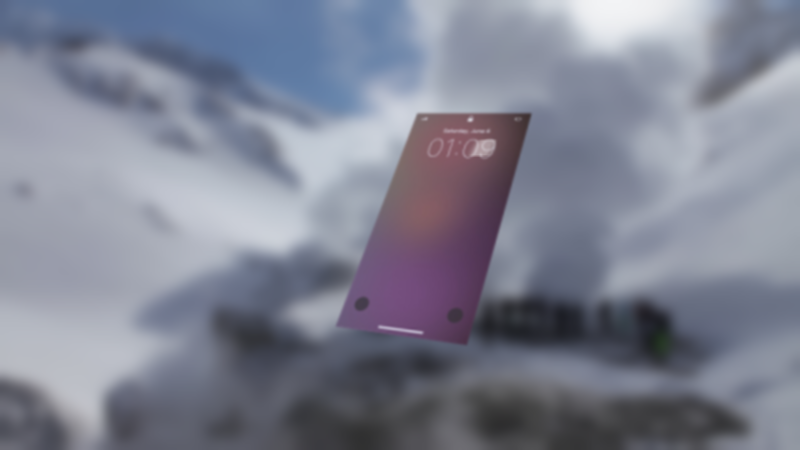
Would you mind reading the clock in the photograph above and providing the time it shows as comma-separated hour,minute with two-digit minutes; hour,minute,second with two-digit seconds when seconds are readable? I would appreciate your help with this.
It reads 1,09
